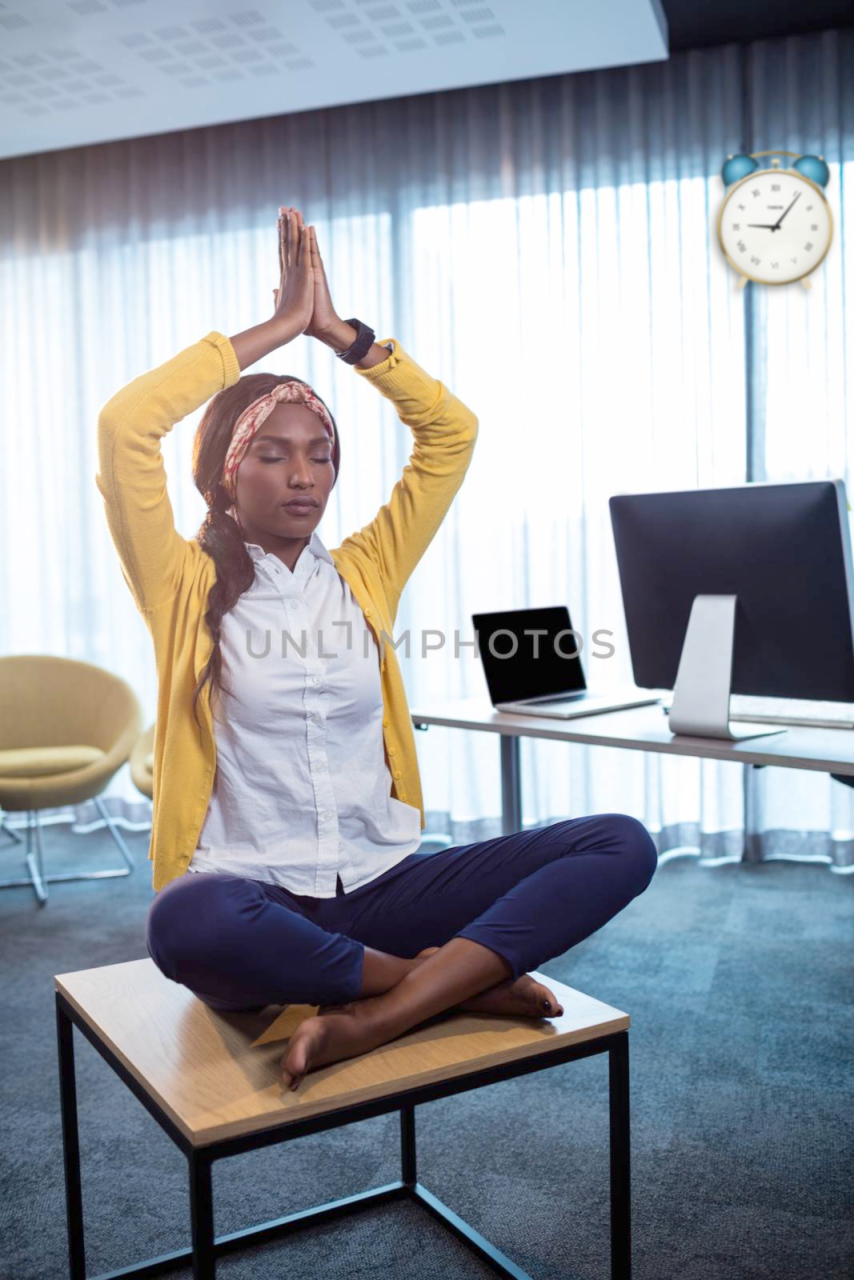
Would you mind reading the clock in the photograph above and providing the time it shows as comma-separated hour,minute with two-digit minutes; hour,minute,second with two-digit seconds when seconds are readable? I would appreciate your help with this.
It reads 9,06
